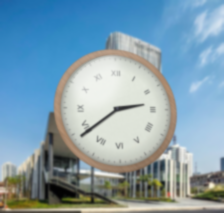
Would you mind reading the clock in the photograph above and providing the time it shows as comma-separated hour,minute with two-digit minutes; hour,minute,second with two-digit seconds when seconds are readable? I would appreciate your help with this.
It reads 2,39
